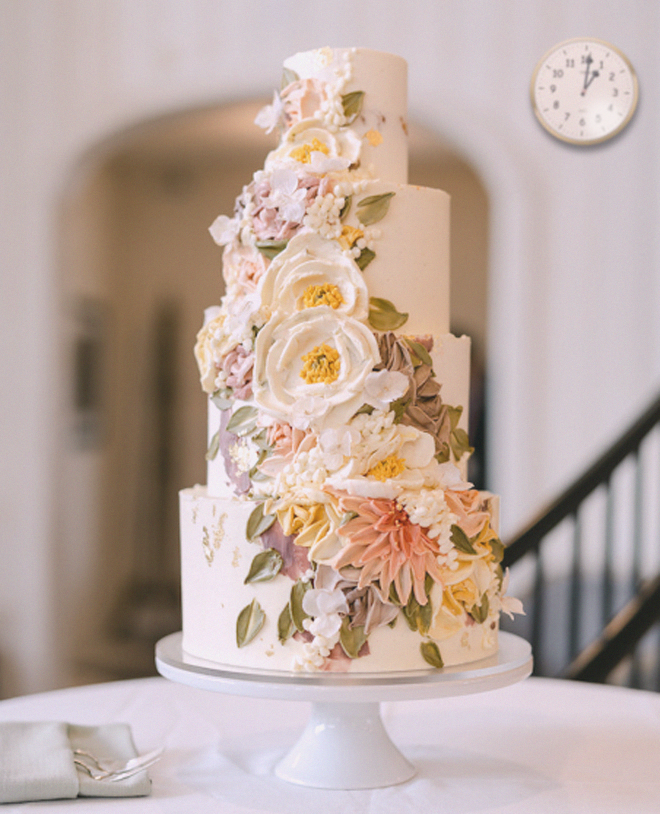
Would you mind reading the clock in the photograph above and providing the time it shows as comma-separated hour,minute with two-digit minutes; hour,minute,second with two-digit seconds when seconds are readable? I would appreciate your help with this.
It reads 1,01
